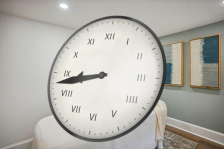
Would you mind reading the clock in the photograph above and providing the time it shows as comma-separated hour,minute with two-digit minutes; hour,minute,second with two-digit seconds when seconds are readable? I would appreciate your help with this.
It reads 8,43
